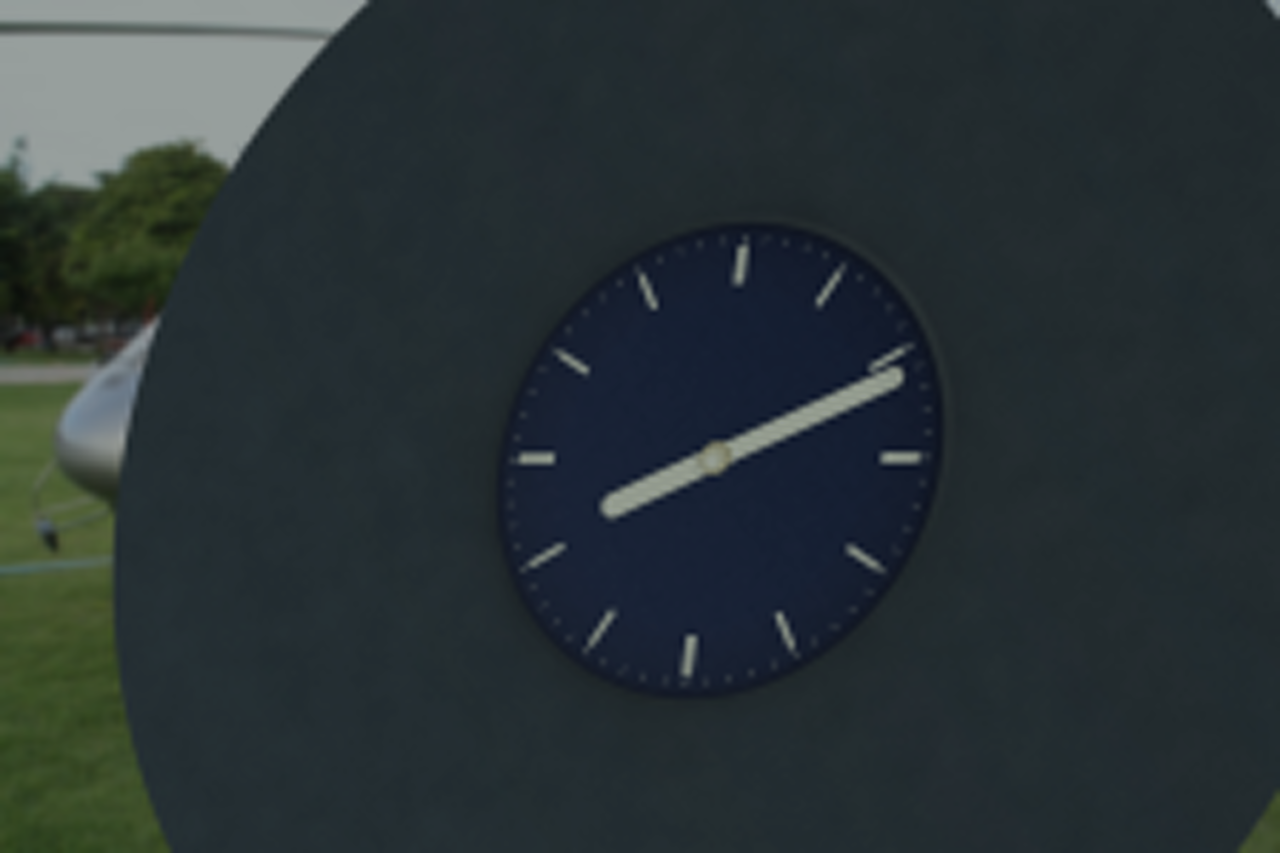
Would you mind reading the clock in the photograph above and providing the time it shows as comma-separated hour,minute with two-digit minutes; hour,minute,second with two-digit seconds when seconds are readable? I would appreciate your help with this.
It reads 8,11
